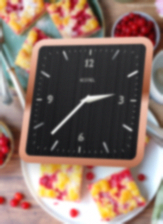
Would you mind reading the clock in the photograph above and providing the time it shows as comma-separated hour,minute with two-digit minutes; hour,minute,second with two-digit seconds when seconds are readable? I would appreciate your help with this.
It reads 2,37
